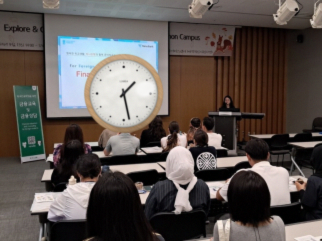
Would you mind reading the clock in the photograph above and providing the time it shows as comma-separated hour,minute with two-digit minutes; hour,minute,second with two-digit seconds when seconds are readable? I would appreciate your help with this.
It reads 1,28
